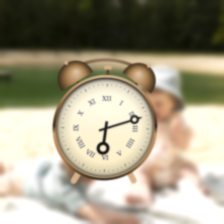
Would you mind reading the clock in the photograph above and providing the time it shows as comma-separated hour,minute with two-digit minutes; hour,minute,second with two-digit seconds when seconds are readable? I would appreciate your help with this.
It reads 6,12
